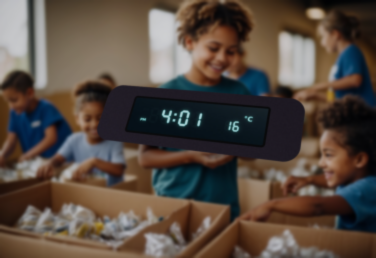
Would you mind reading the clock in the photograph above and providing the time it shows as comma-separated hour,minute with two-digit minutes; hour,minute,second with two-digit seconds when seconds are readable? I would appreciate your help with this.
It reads 4,01
